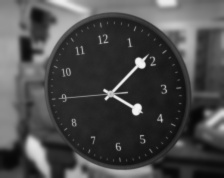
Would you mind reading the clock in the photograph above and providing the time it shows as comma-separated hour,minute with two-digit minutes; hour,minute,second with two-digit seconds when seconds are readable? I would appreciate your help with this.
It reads 4,08,45
